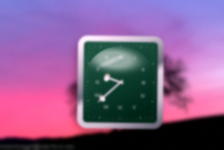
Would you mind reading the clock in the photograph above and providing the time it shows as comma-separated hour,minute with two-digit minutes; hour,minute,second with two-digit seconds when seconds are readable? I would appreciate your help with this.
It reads 9,38
